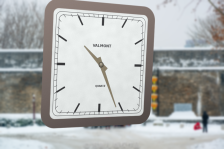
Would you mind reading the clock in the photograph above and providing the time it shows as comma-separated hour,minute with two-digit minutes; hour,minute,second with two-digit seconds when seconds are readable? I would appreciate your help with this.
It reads 10,26
